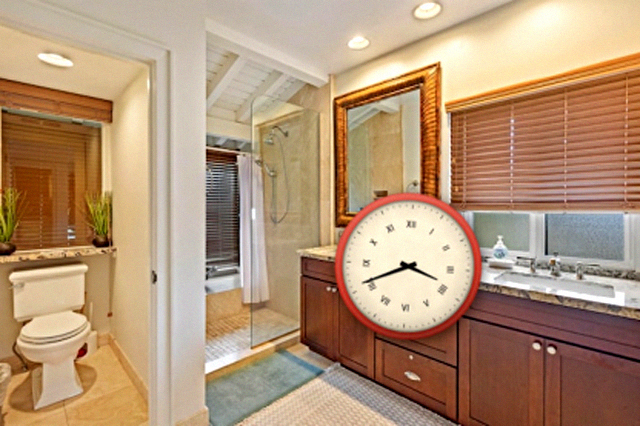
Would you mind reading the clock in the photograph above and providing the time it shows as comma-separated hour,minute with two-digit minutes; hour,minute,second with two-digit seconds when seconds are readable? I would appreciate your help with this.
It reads 3,41
